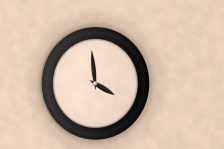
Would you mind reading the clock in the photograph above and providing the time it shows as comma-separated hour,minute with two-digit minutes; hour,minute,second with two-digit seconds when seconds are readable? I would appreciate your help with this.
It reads 3,59
